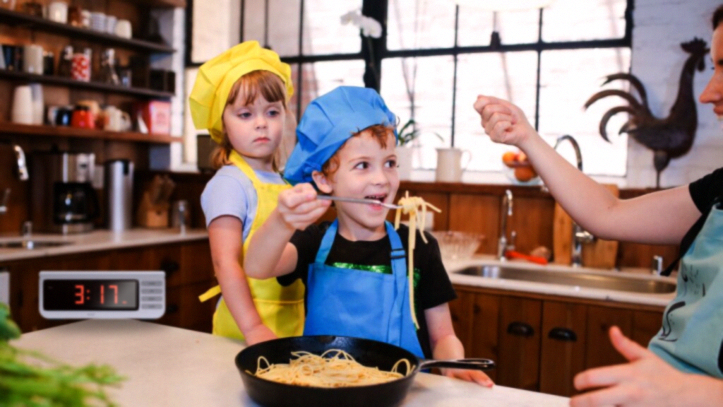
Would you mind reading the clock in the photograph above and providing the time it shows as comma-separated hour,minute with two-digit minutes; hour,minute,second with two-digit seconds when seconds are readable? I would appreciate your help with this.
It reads 3,17
